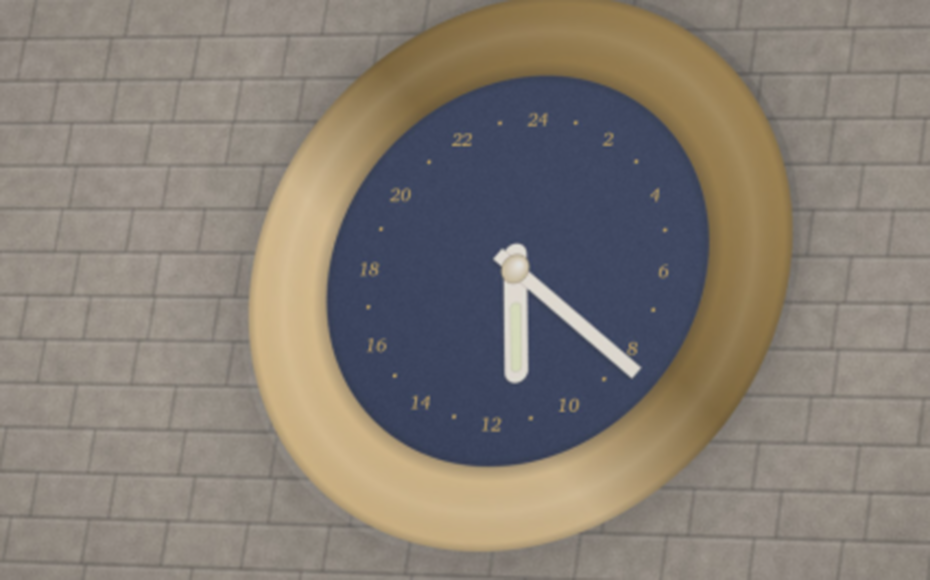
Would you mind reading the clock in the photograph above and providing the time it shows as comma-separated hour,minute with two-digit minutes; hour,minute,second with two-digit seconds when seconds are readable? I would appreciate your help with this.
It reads 11,21
